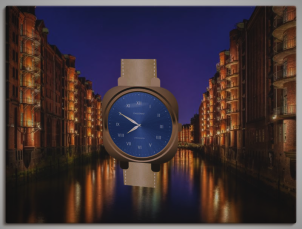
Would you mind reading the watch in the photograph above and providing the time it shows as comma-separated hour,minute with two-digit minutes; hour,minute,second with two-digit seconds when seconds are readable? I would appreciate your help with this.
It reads 7,50
